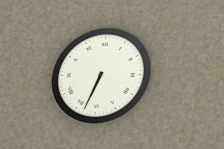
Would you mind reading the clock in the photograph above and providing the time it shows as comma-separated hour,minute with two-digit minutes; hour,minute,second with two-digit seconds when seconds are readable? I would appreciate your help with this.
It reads 6,33
